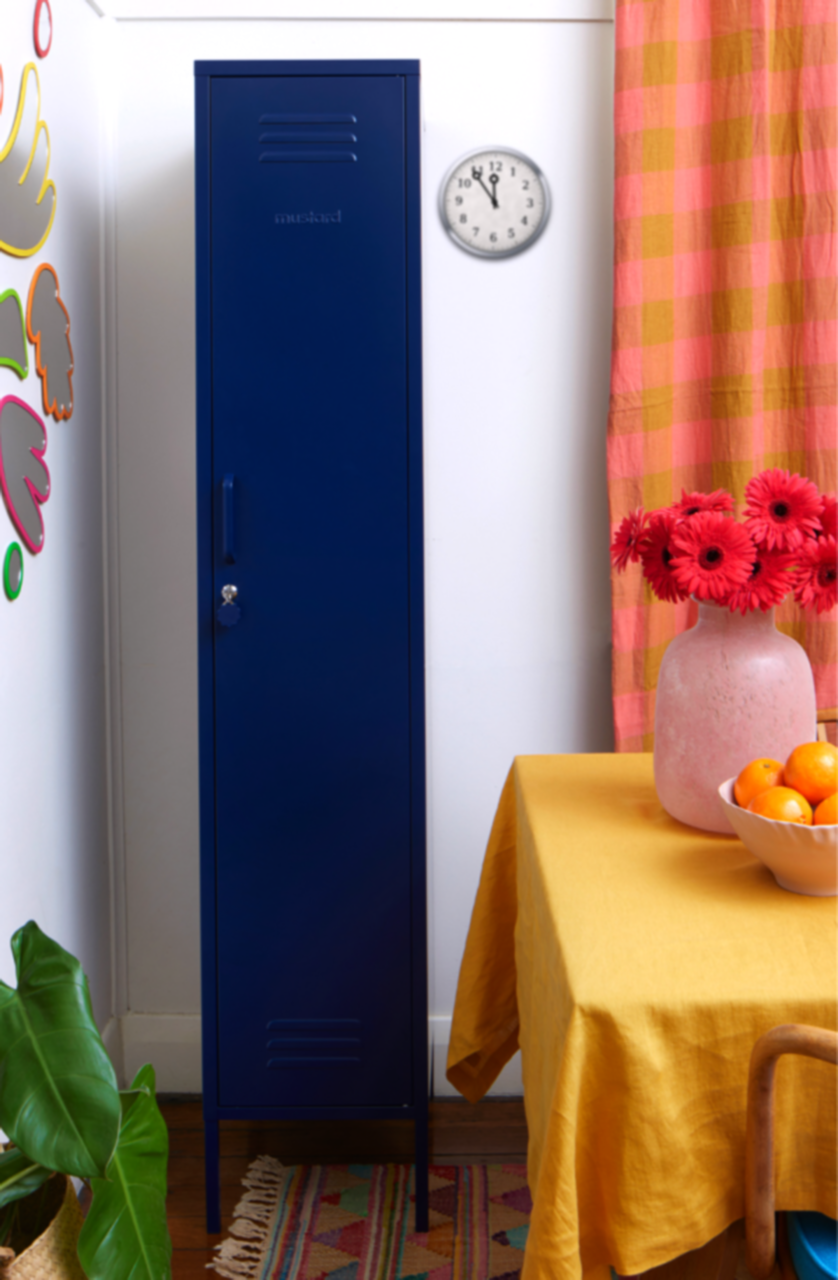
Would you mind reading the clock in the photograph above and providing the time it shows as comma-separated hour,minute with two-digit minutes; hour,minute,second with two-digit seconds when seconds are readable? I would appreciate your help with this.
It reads 11,54
